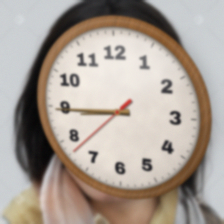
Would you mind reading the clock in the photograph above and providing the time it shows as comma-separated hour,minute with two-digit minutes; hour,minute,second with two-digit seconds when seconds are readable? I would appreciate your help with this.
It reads 8,44,38
